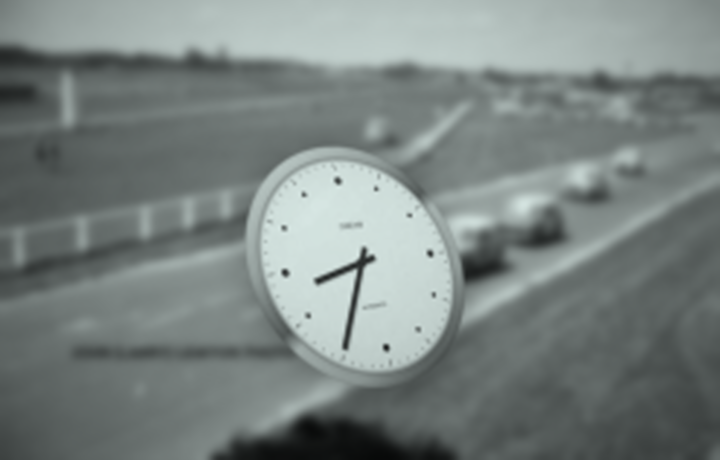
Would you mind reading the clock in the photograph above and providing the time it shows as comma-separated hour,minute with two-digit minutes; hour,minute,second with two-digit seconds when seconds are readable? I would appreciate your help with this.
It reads 8,35
